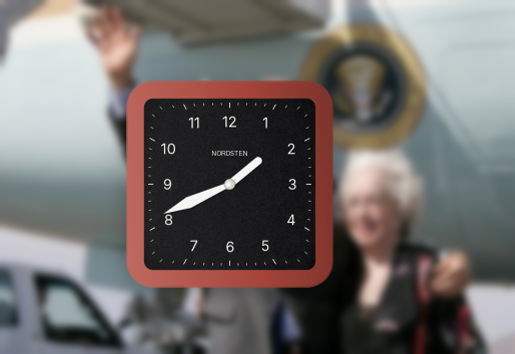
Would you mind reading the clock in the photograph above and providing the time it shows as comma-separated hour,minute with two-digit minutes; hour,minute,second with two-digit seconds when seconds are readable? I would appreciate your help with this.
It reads 1,41
